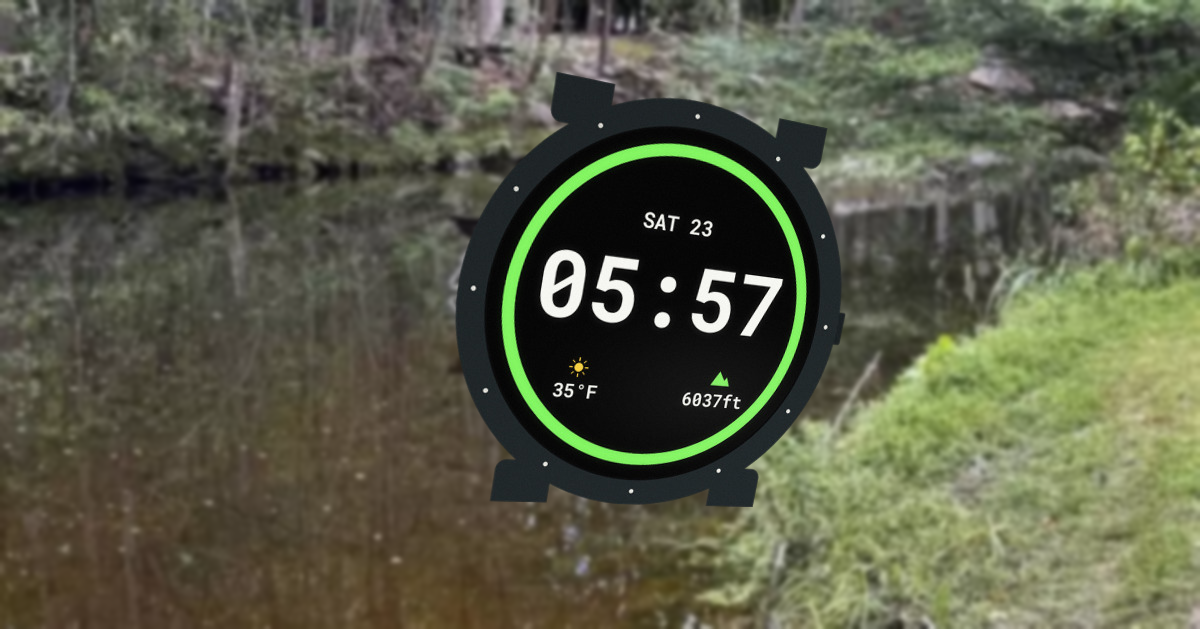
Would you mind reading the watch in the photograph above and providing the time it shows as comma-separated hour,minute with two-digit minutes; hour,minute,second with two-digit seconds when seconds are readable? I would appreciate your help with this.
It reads 5,57
